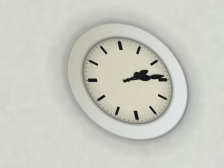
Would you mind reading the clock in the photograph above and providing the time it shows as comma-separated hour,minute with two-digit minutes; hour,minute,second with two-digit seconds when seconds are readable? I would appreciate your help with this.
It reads 2,14
